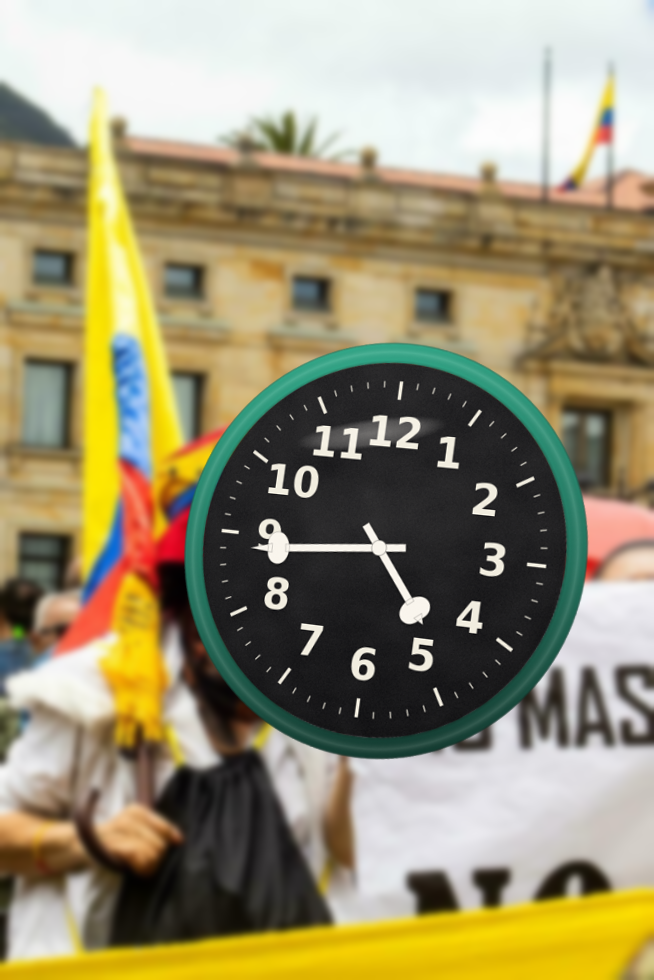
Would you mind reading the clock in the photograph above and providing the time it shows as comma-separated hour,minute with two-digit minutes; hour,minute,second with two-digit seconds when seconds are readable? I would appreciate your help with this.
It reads 4,44
